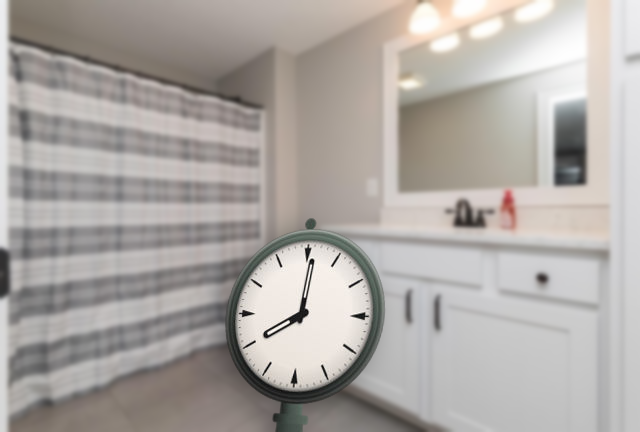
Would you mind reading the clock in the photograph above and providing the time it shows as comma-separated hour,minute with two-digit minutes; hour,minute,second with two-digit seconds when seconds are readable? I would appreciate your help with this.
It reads 8,01
